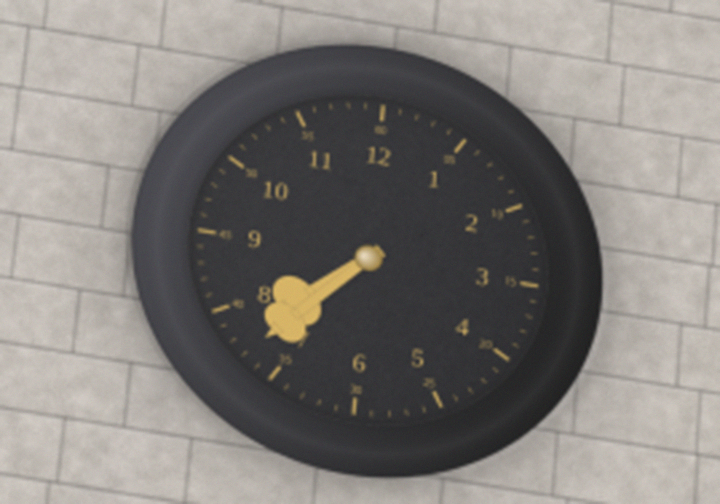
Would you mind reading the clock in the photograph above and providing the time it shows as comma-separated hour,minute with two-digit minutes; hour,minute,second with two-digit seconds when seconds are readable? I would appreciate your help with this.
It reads 7,37
